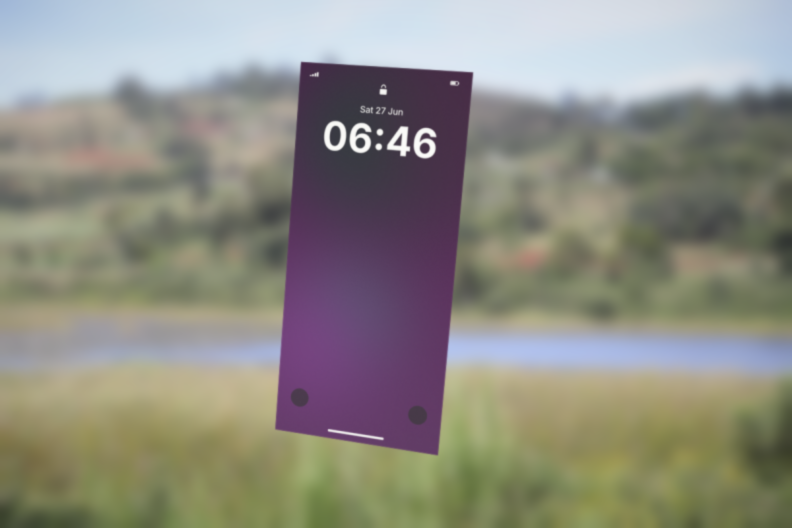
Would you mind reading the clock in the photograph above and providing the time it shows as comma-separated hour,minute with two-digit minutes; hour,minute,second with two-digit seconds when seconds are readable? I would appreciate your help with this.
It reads 6,46
